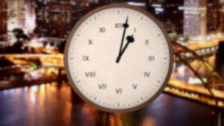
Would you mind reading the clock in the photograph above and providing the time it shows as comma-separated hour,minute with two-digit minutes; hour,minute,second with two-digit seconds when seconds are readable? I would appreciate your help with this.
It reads 1,02
